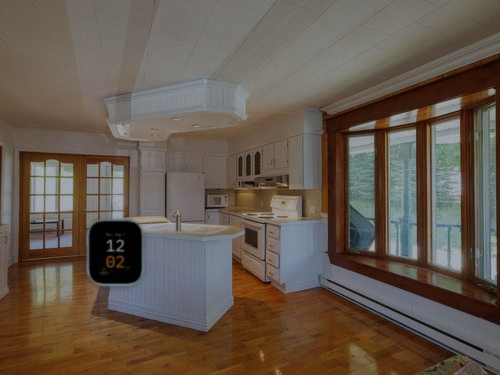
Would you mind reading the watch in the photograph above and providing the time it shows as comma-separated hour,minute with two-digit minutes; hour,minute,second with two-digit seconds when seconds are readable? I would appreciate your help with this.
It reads 12,02
